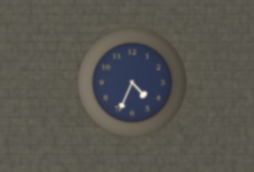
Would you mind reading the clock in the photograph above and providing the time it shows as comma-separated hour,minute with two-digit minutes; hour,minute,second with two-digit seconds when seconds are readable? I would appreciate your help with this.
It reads 4,34
